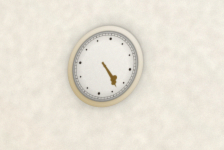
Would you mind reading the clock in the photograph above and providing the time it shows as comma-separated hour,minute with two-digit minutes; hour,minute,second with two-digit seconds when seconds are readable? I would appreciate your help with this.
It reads 4,23
